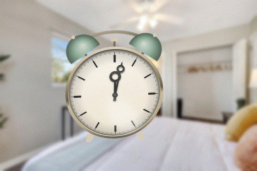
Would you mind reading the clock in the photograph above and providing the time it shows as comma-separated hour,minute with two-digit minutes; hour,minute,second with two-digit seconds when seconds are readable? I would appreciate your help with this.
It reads 12,02
